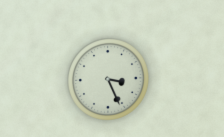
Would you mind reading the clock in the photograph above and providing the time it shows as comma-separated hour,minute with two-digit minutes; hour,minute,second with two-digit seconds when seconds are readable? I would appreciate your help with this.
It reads 3,26
